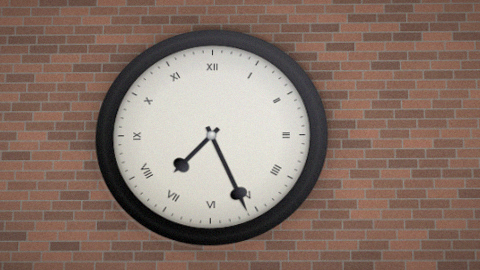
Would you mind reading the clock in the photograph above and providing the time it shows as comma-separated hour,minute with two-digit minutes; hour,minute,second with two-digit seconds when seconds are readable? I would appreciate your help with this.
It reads 7,26
